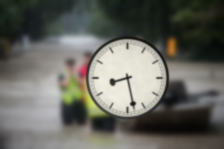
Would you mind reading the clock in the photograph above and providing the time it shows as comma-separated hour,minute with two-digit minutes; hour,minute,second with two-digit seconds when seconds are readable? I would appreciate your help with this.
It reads 8,28
